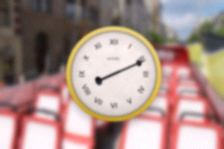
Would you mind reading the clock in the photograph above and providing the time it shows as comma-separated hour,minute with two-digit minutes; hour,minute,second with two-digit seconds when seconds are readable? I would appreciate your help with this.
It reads 8,11
